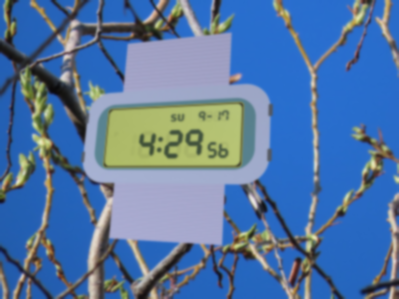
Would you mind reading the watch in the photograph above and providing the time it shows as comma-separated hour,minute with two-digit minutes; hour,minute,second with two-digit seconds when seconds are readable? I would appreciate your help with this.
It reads 4,29,56
